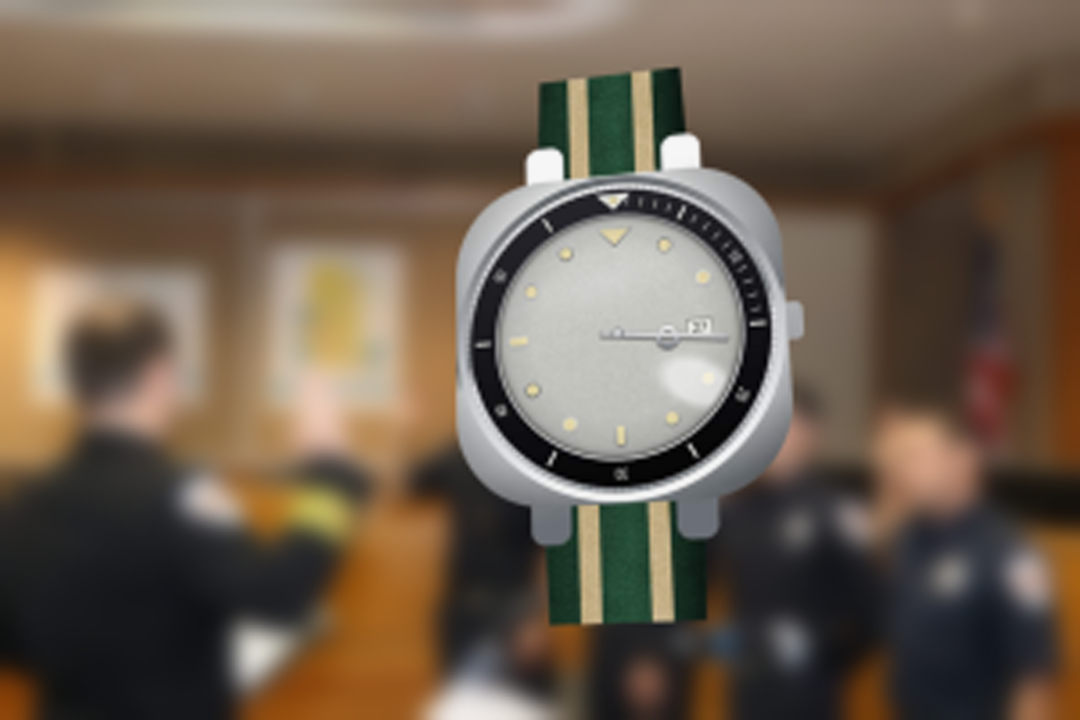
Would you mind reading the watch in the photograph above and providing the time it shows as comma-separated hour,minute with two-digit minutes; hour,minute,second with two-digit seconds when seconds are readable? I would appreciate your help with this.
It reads 3,16
